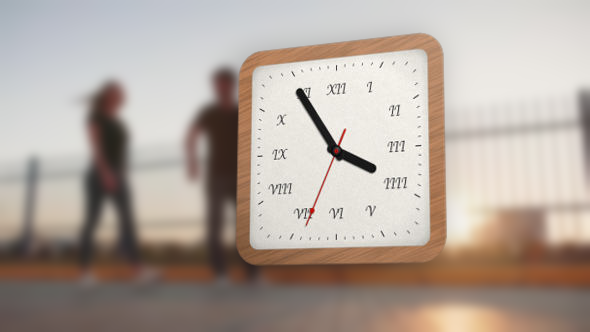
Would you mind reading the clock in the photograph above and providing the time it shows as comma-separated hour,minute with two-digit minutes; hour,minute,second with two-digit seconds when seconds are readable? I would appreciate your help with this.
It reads 3,54,34
